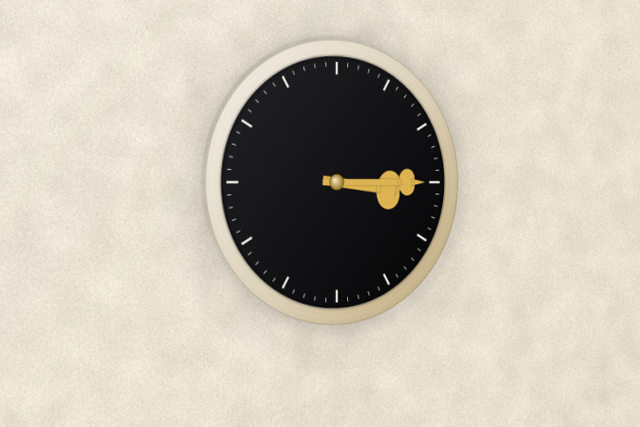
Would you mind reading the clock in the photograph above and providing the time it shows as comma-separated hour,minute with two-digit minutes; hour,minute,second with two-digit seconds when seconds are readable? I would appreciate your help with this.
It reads 3,15
